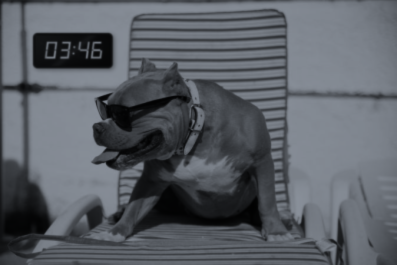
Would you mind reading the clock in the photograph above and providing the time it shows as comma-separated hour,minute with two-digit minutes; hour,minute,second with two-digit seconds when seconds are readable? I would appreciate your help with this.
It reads 3,46
